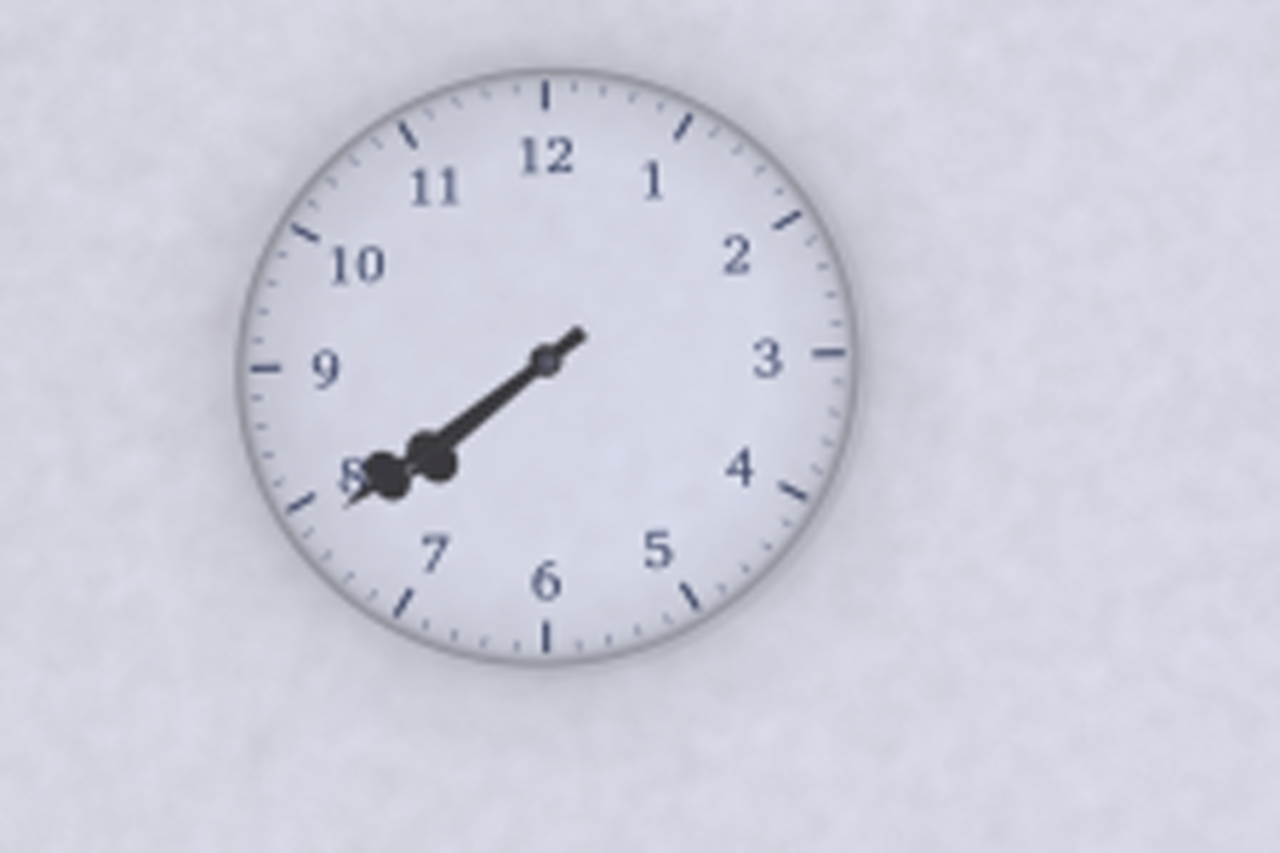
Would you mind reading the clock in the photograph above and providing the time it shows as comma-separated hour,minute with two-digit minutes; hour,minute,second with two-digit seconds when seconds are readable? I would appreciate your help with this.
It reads 7,39
